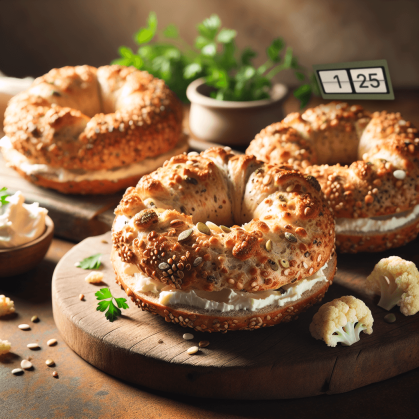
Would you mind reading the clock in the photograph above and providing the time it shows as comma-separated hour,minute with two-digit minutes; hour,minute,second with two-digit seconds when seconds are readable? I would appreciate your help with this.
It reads 1,25
